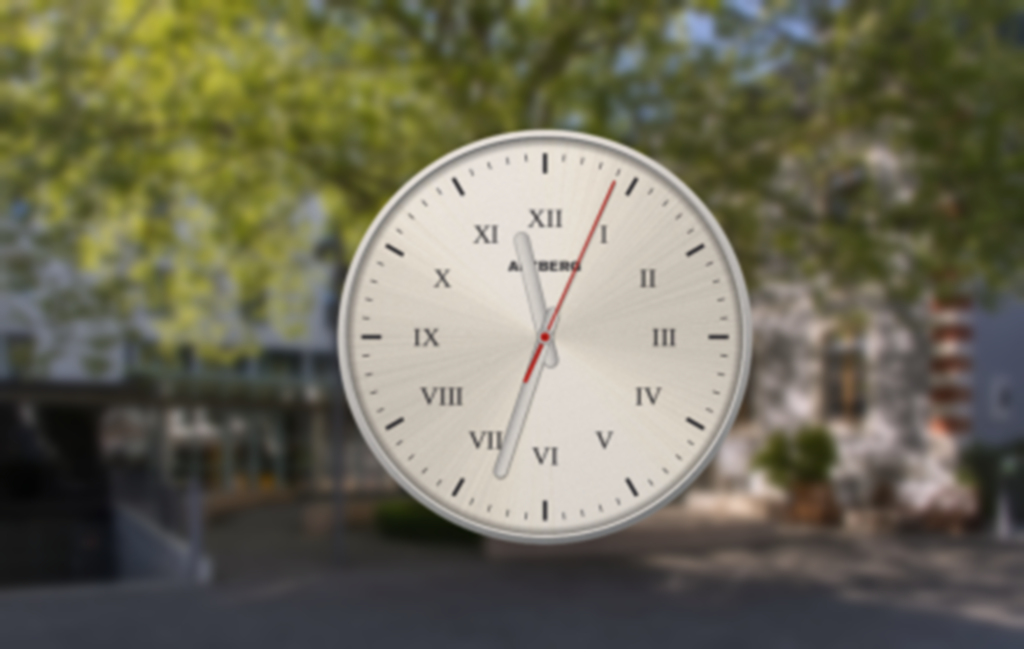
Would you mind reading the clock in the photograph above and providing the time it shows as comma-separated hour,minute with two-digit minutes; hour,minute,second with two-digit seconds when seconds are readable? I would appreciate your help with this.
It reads 11,33,04
